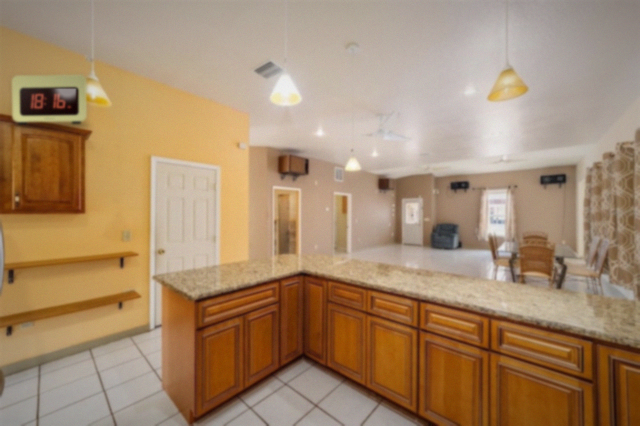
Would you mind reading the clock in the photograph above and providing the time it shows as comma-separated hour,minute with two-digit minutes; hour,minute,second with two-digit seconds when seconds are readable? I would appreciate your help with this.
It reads 18,16
